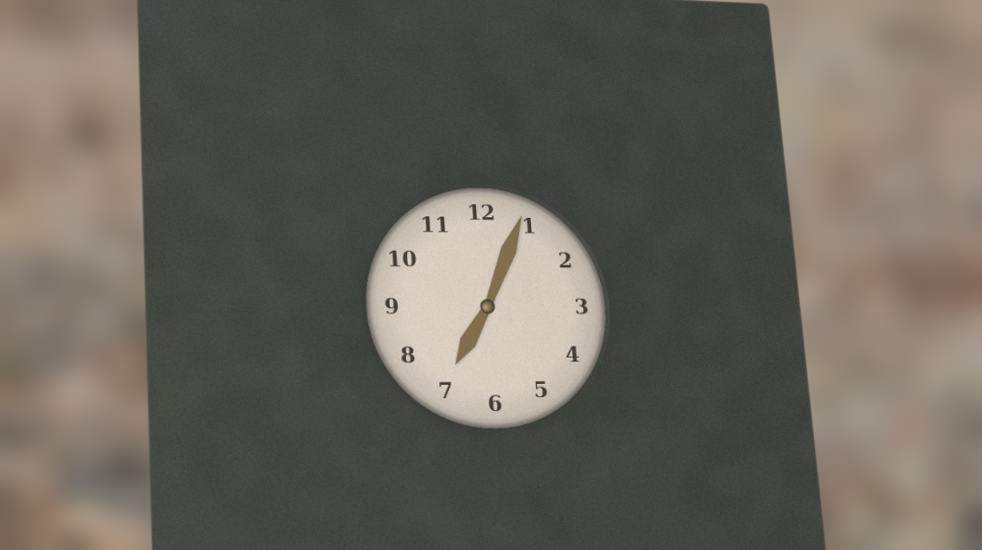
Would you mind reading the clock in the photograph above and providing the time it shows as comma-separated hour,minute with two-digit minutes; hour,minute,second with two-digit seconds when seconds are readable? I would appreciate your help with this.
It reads 7,04
